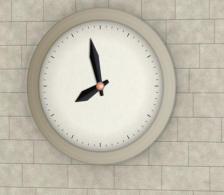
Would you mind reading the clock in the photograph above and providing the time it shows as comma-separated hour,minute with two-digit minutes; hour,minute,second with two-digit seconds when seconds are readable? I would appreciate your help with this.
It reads 7,58
